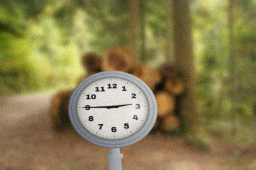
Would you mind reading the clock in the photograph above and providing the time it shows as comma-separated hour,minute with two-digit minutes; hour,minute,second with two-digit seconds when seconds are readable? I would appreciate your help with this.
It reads 2,45
